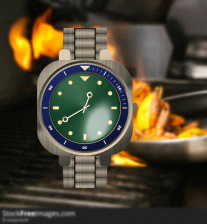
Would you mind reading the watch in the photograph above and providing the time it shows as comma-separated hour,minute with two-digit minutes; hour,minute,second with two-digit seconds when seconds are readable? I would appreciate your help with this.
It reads 12,40
